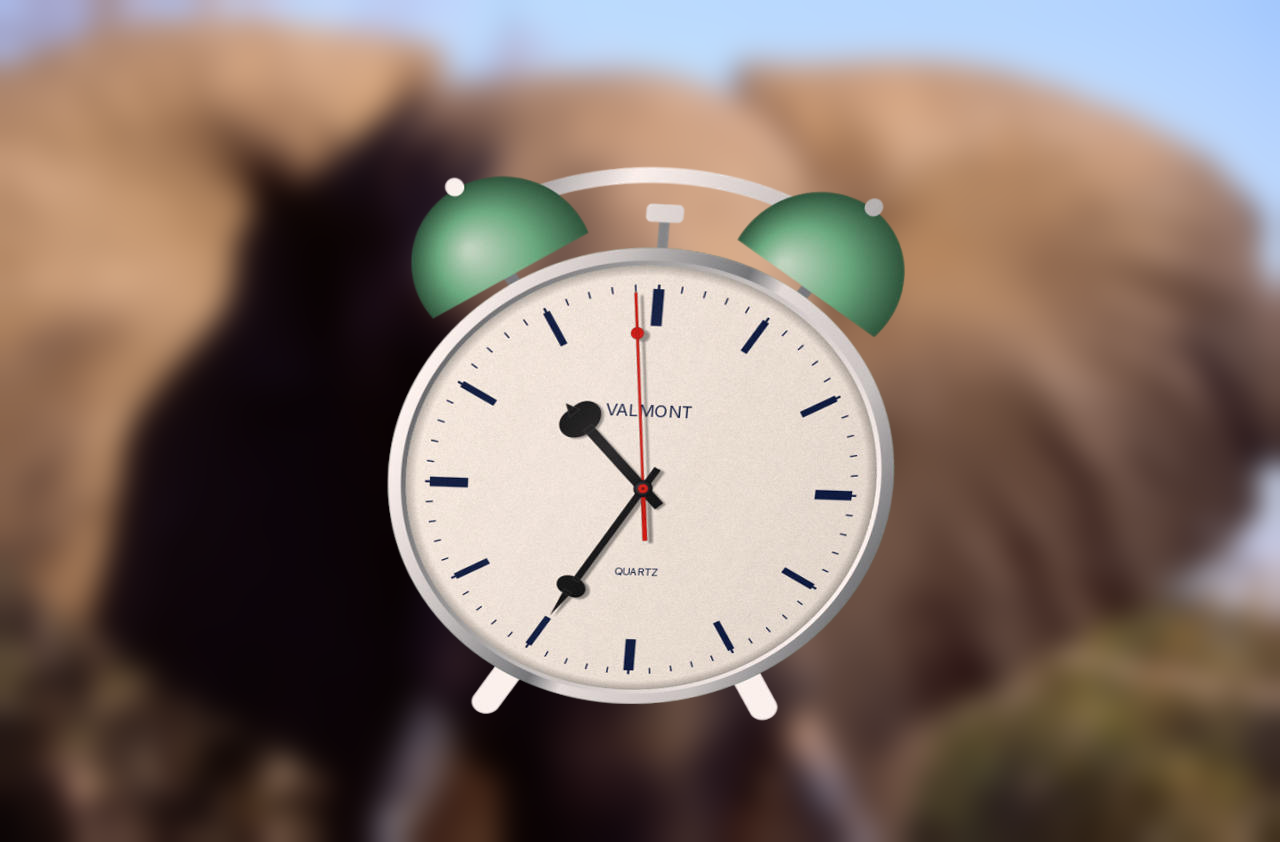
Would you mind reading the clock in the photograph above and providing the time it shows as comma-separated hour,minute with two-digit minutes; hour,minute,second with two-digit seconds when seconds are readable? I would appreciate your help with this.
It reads 10,34,59
